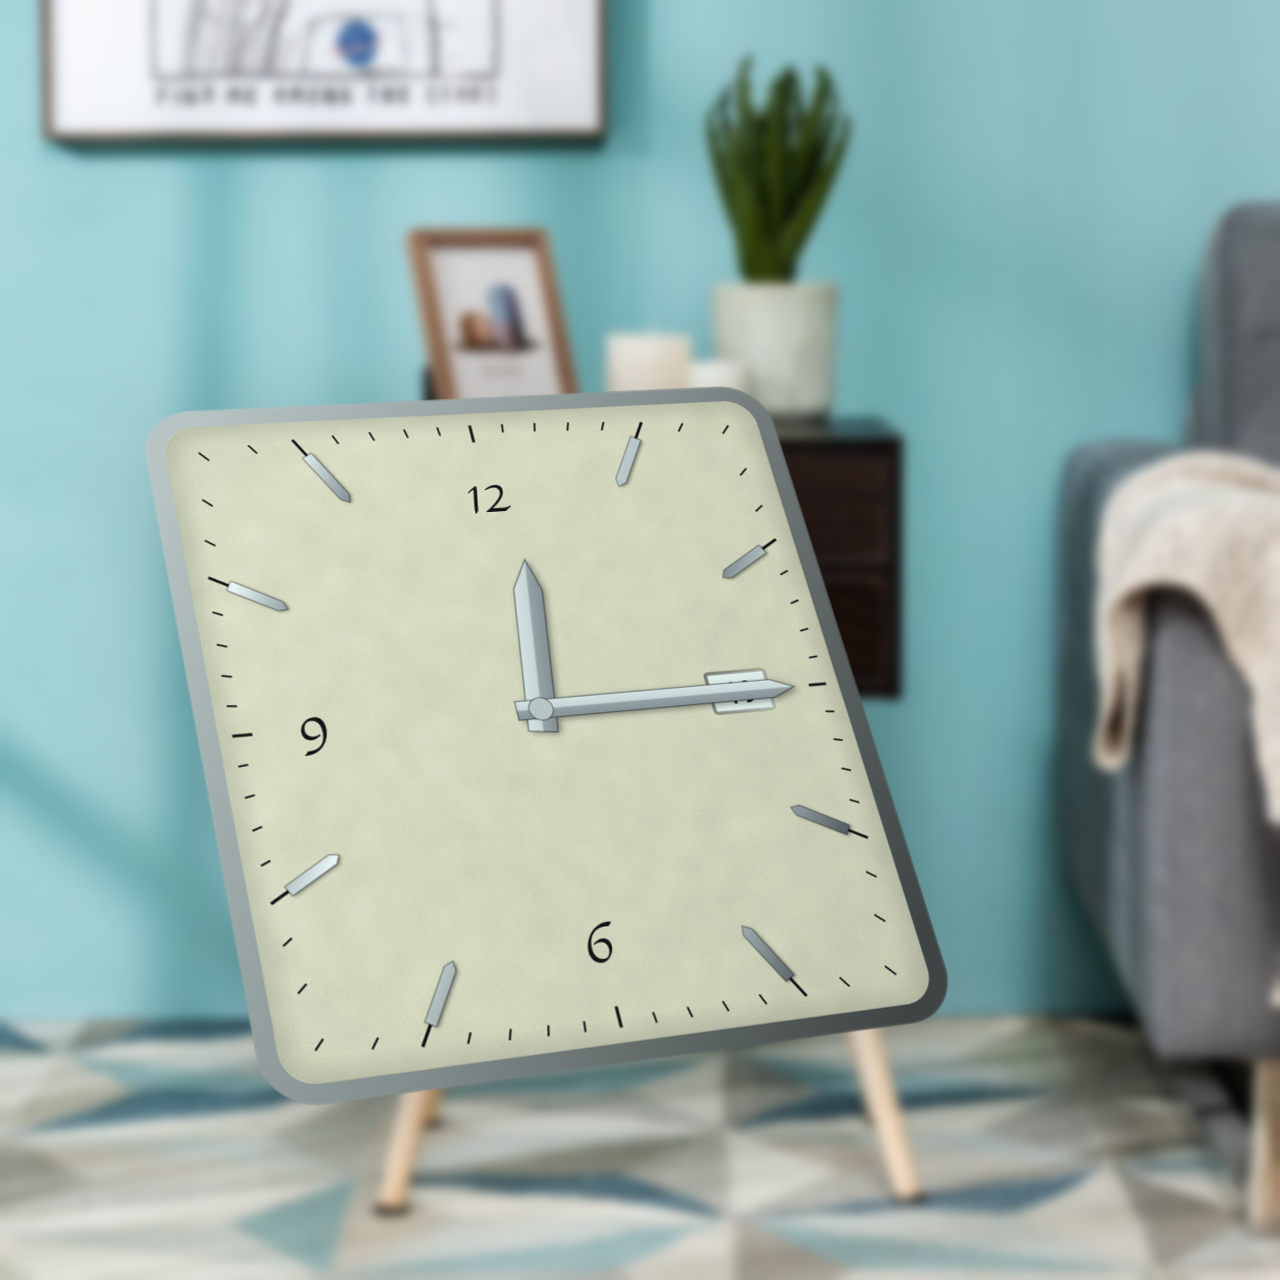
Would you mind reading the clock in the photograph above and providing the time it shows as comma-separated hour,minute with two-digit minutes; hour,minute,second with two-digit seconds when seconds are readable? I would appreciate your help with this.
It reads 12,15
